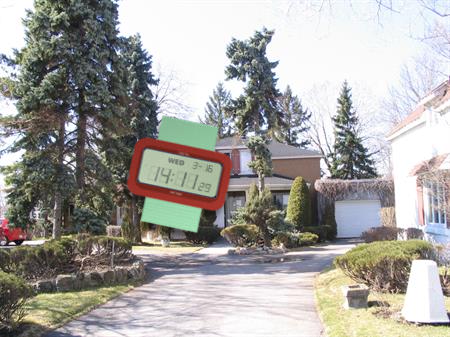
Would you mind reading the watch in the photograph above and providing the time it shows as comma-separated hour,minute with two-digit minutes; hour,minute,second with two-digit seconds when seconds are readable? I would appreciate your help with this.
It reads 14,11
